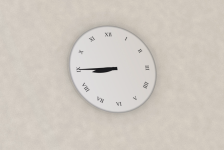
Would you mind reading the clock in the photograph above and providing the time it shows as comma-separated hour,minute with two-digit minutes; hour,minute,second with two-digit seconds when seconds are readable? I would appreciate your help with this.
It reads 8,45
